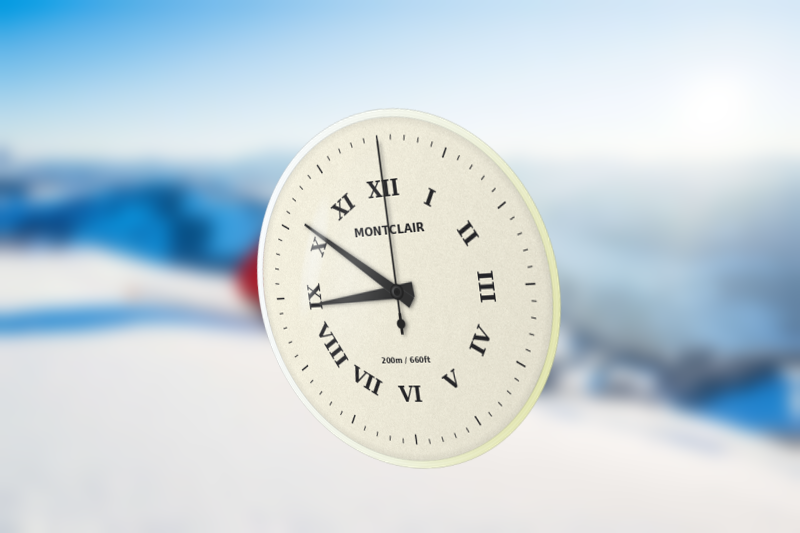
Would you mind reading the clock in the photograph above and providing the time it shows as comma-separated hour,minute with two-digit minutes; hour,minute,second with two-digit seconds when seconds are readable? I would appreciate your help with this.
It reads 8,51,00
